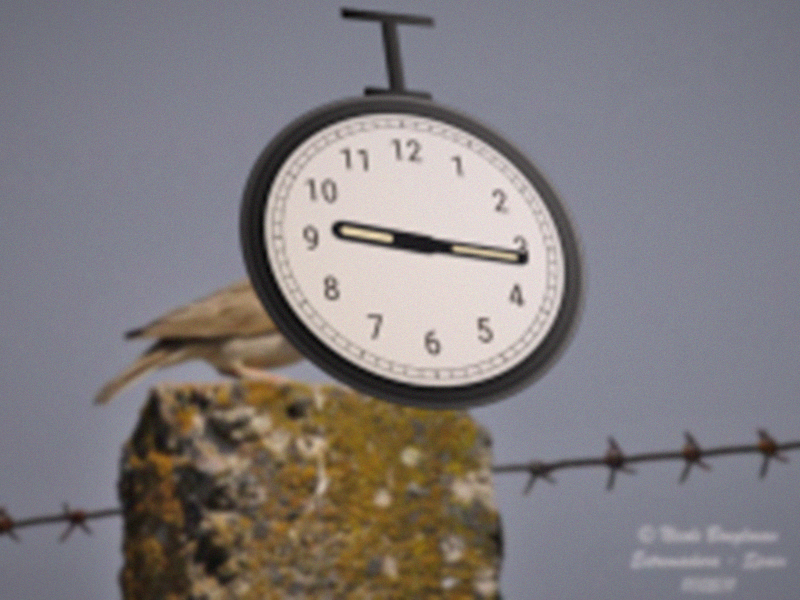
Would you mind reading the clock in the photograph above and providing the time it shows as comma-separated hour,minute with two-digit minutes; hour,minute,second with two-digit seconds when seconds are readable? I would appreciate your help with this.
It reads 9,16
